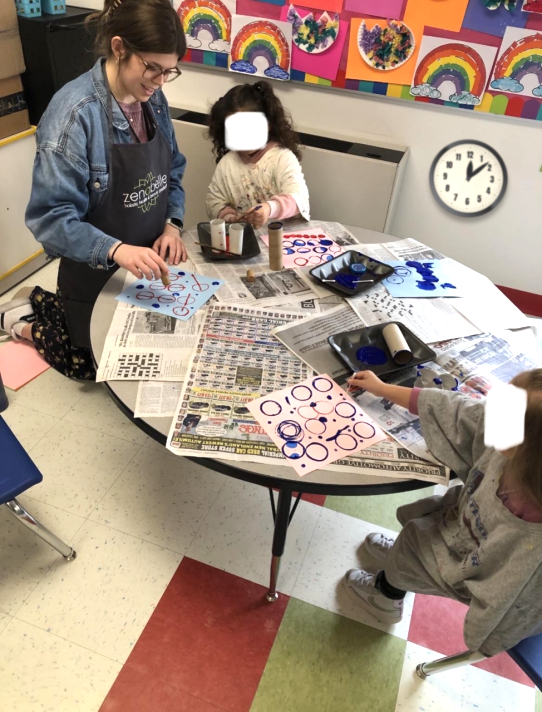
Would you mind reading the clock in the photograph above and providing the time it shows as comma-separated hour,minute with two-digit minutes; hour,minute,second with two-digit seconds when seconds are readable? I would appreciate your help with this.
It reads 12,08
